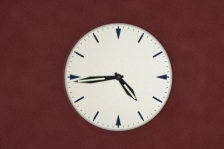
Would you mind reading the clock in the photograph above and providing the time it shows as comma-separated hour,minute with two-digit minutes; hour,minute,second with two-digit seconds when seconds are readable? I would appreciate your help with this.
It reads 4,44
